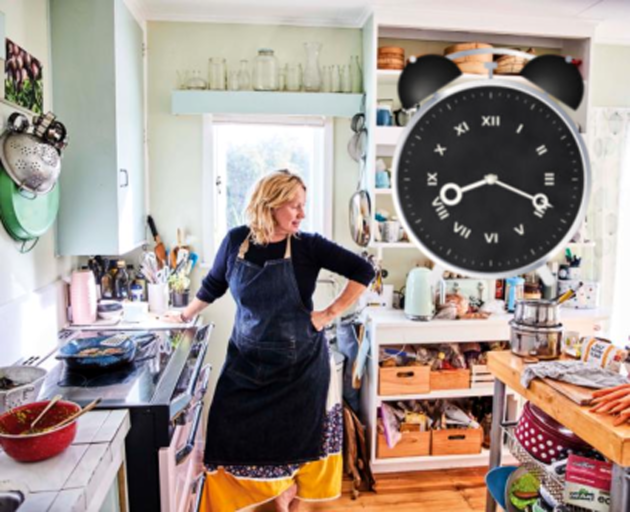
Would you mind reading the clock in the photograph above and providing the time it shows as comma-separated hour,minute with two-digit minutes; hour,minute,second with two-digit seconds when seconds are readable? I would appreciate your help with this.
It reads 8,19
